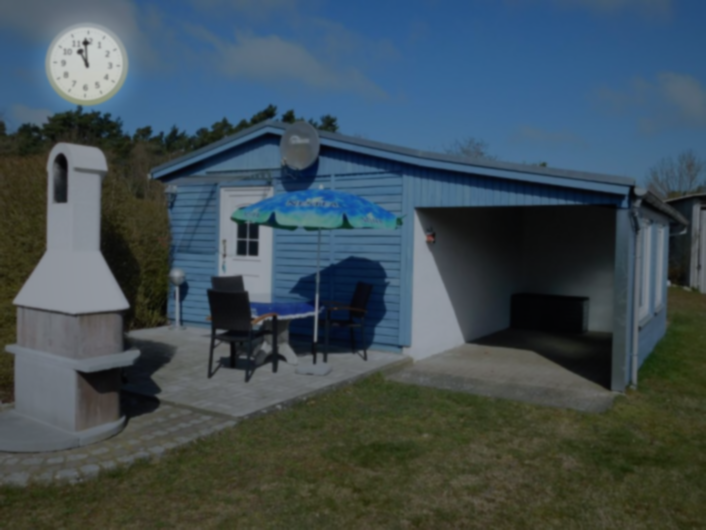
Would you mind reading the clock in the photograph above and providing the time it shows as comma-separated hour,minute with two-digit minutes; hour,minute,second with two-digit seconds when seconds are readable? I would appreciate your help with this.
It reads 10,59
